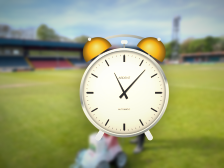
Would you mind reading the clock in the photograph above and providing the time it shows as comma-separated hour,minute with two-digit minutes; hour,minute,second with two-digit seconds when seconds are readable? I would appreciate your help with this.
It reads 11,07
